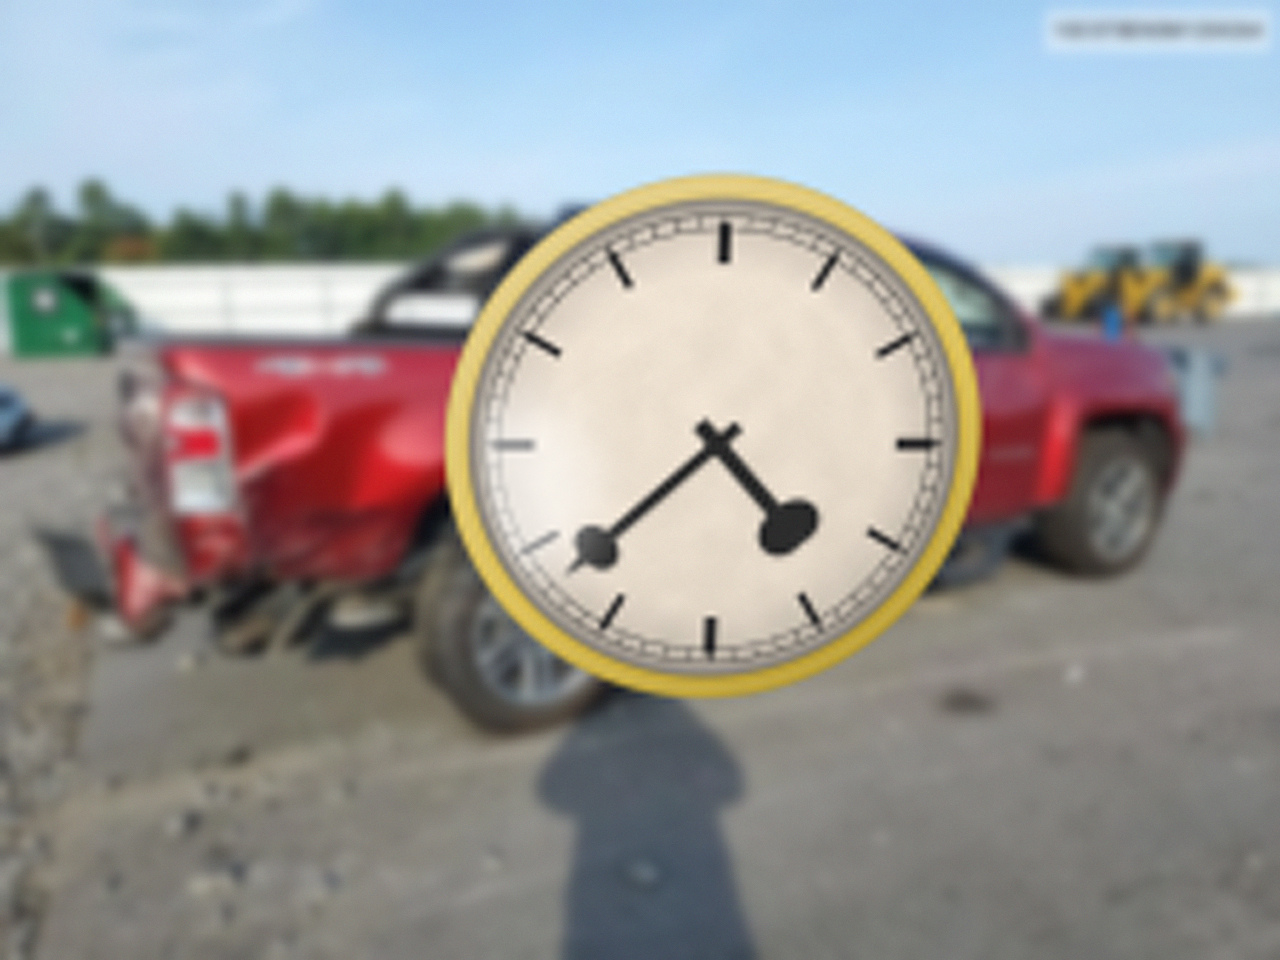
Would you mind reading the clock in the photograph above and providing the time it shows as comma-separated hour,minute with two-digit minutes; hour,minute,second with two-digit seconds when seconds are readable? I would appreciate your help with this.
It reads 4,38
